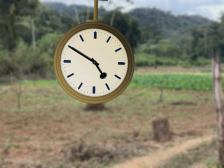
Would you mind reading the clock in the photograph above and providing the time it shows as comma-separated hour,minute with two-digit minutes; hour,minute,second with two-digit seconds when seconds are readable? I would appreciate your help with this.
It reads 4,50
